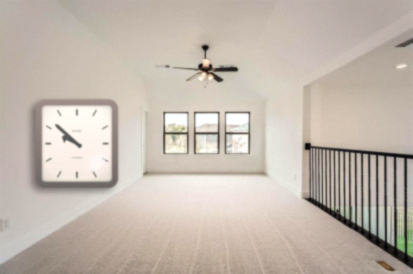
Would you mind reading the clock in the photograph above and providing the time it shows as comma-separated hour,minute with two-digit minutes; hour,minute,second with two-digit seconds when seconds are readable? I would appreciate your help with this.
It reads 9,52
